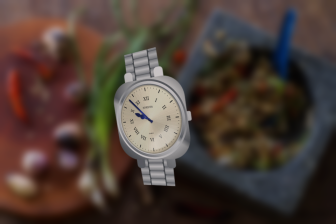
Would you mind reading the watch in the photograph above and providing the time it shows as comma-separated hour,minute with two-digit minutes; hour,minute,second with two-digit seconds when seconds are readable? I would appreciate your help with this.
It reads 9,53
